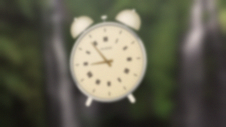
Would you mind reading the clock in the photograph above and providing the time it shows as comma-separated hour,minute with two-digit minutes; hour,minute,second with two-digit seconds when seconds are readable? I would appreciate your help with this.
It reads 8,54
